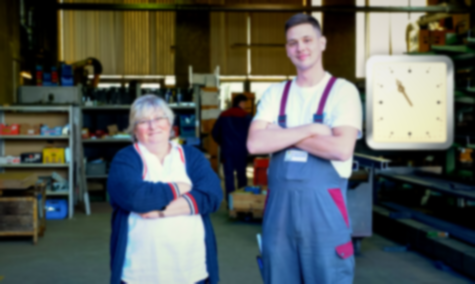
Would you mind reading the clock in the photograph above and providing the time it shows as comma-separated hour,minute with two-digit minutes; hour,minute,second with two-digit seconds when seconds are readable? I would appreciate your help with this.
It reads 10,55
